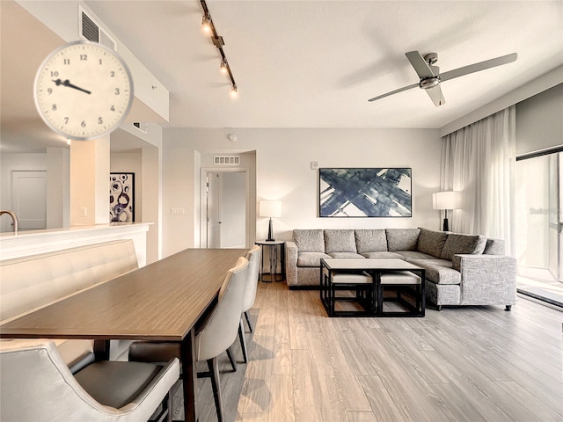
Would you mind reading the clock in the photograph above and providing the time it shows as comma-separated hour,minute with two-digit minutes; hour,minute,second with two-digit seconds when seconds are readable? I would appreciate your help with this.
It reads 9,48
